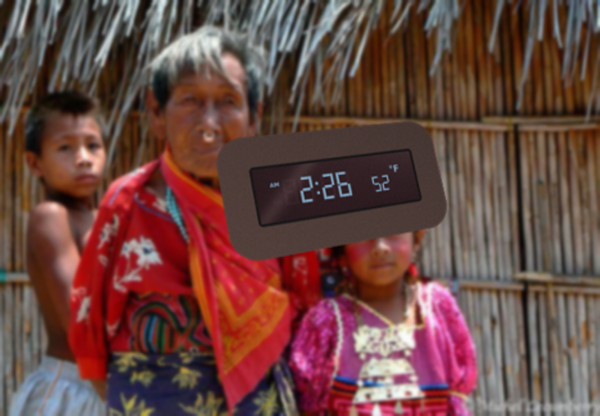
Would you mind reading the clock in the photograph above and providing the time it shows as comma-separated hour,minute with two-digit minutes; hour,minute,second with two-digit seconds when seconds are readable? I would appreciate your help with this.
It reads 2,26
